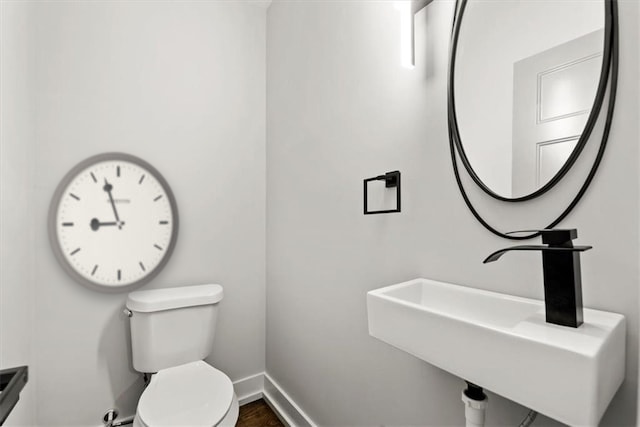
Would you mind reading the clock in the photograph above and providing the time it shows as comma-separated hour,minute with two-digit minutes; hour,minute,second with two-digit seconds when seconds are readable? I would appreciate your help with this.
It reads 8,57
